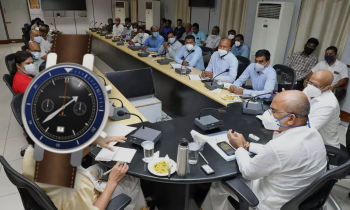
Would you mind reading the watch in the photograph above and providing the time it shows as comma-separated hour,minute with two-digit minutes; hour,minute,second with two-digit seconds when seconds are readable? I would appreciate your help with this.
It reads 1,38
